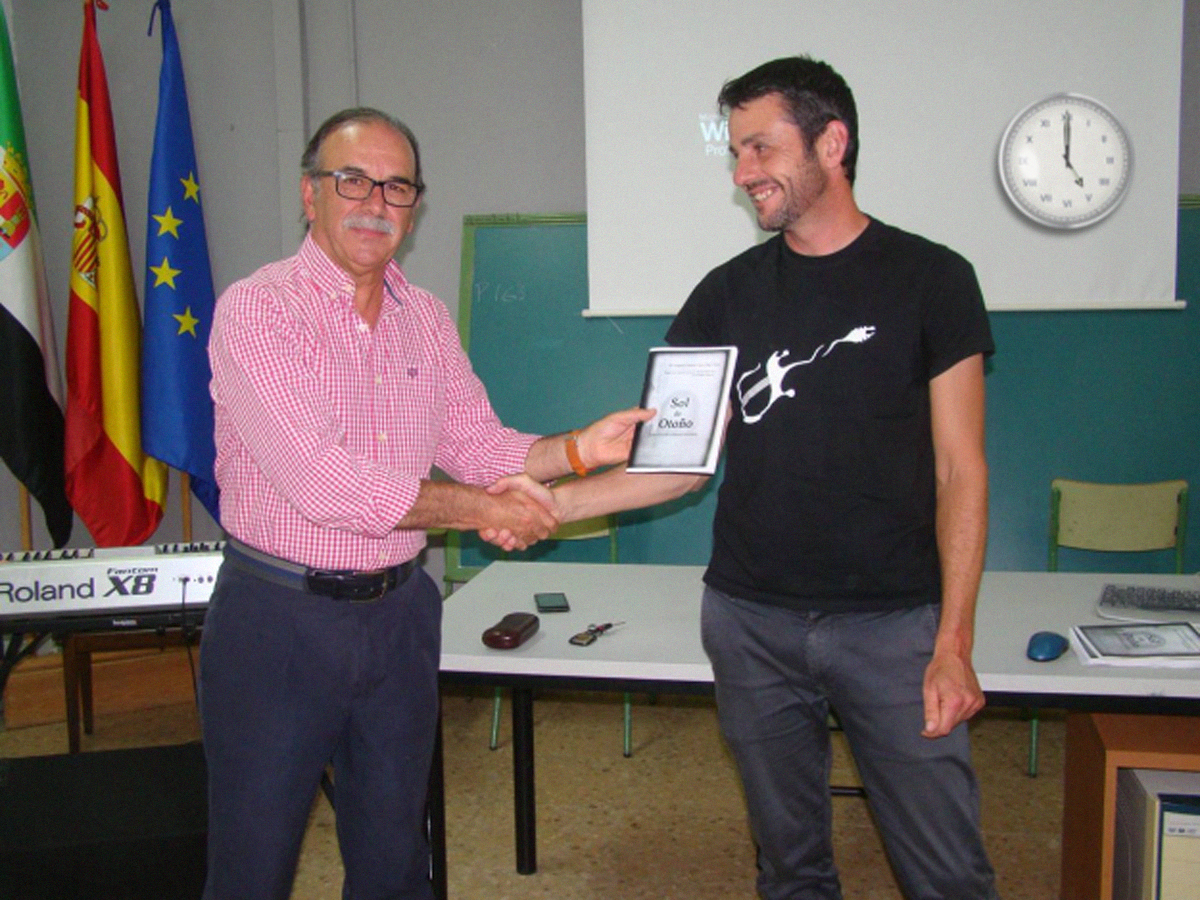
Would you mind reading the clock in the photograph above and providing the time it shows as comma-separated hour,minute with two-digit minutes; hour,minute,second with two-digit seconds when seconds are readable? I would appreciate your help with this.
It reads 5,00
